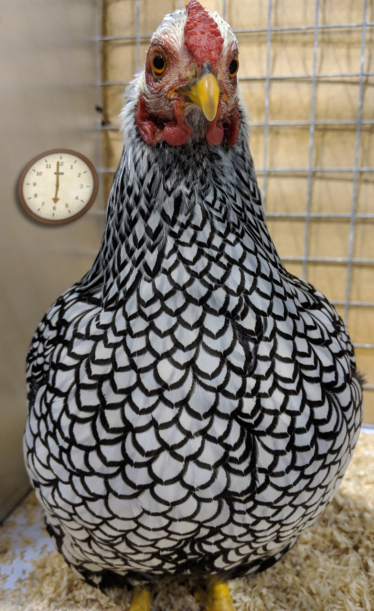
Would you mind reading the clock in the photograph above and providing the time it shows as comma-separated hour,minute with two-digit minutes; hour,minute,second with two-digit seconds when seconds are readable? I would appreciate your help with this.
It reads 5,59
